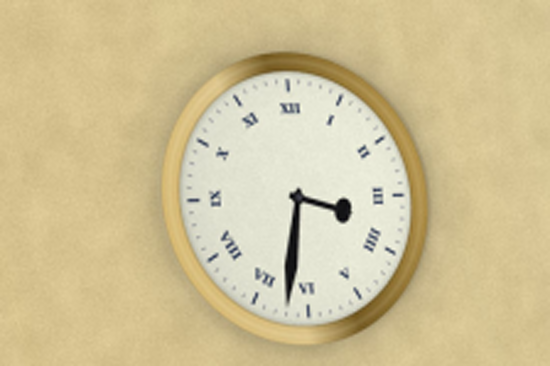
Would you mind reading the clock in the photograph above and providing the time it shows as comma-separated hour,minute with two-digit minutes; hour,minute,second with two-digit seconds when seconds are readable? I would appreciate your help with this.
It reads 3,32
